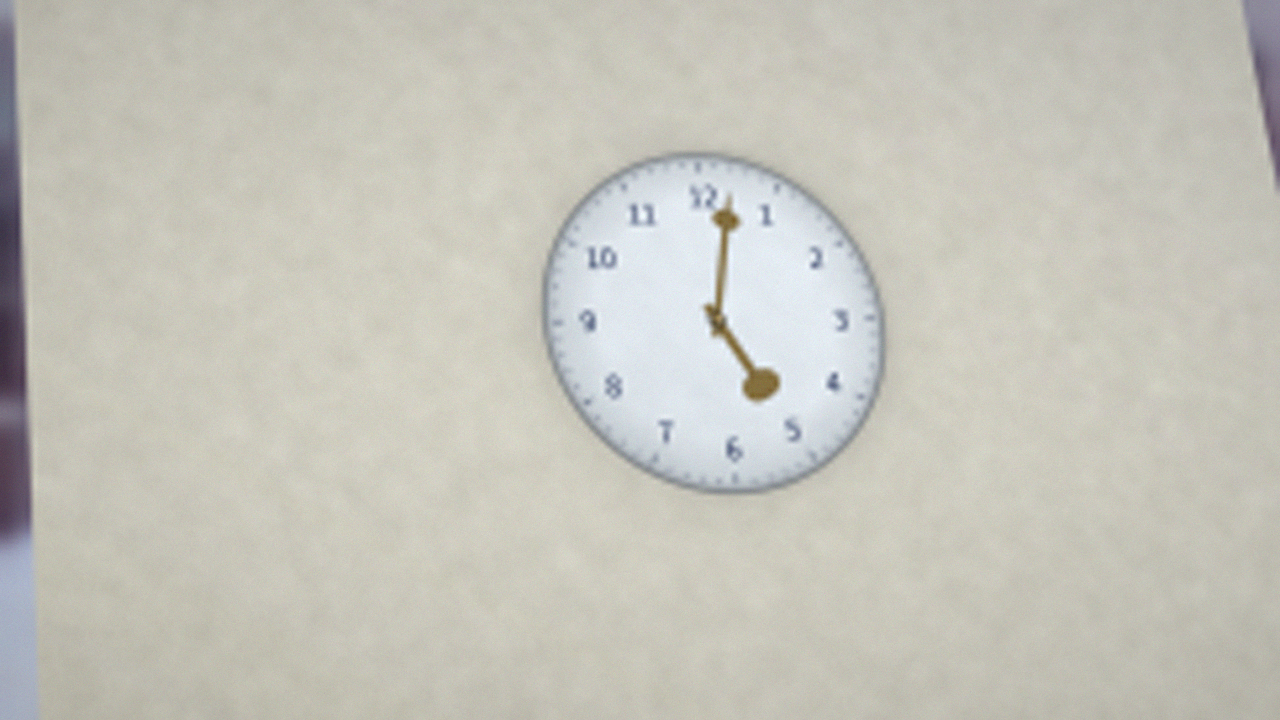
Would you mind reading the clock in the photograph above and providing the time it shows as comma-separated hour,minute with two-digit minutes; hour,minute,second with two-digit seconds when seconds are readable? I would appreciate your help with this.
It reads 5,02
